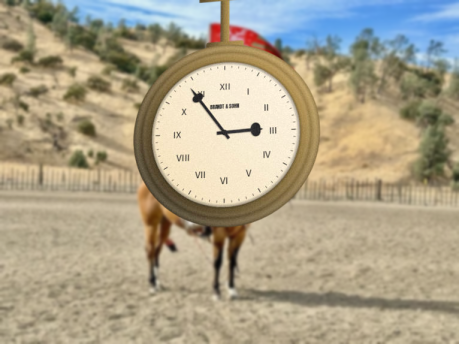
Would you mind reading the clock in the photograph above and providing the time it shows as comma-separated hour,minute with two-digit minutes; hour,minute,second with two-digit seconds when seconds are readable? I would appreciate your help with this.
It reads 2,54
